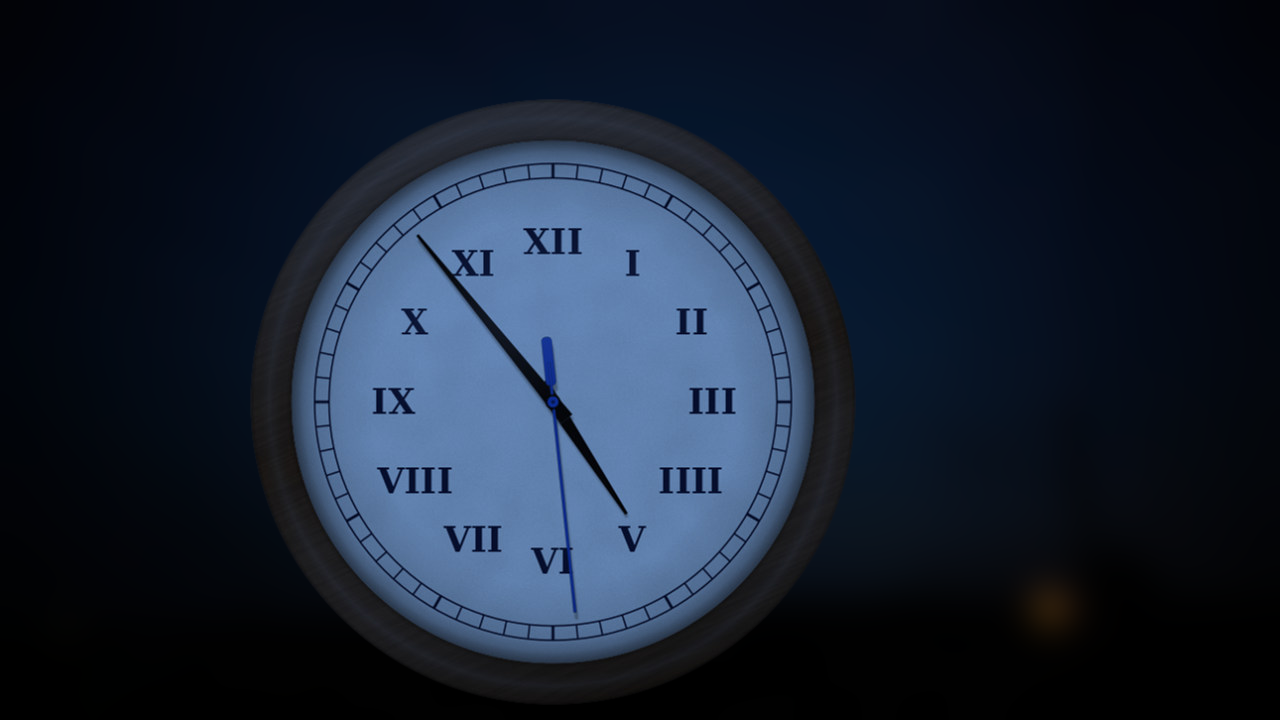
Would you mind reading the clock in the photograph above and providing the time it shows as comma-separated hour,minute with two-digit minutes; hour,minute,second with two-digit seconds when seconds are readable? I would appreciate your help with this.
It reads 4,53,29
